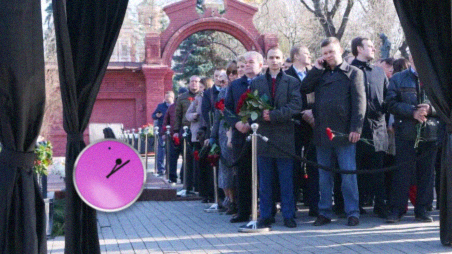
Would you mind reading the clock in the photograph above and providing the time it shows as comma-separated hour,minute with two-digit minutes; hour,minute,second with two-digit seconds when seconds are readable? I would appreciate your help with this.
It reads 1,09
